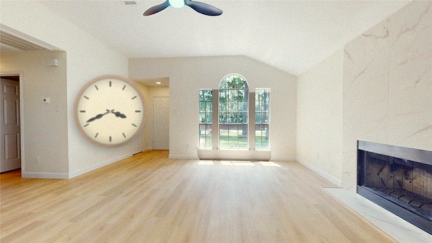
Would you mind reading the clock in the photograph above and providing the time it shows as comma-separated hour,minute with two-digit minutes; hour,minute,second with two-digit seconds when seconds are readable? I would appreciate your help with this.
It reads 3,41
